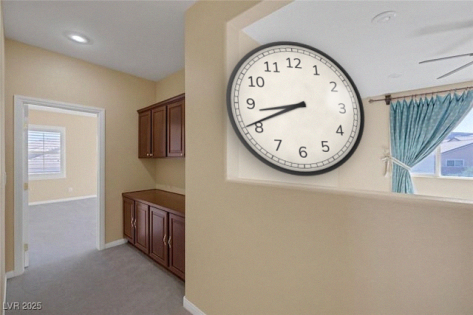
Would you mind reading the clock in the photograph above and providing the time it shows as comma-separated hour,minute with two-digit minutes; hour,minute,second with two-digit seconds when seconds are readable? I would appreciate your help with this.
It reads 8,41
